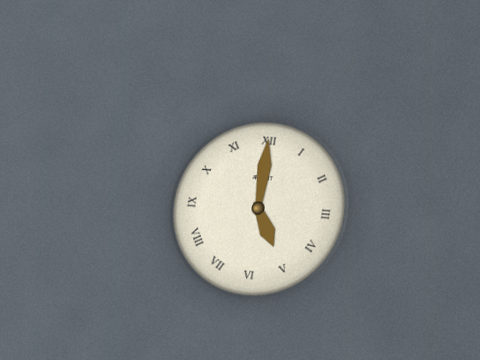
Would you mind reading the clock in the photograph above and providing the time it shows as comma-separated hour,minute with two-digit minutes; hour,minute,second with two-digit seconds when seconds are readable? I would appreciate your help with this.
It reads 5,00
